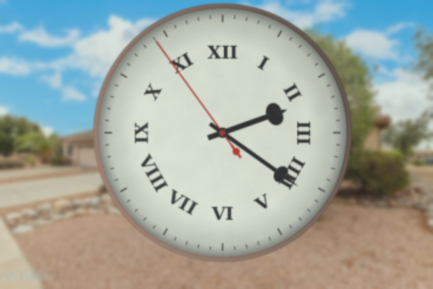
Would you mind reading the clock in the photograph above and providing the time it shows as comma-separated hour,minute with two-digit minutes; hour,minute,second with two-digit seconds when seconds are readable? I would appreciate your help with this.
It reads 2,20,54
